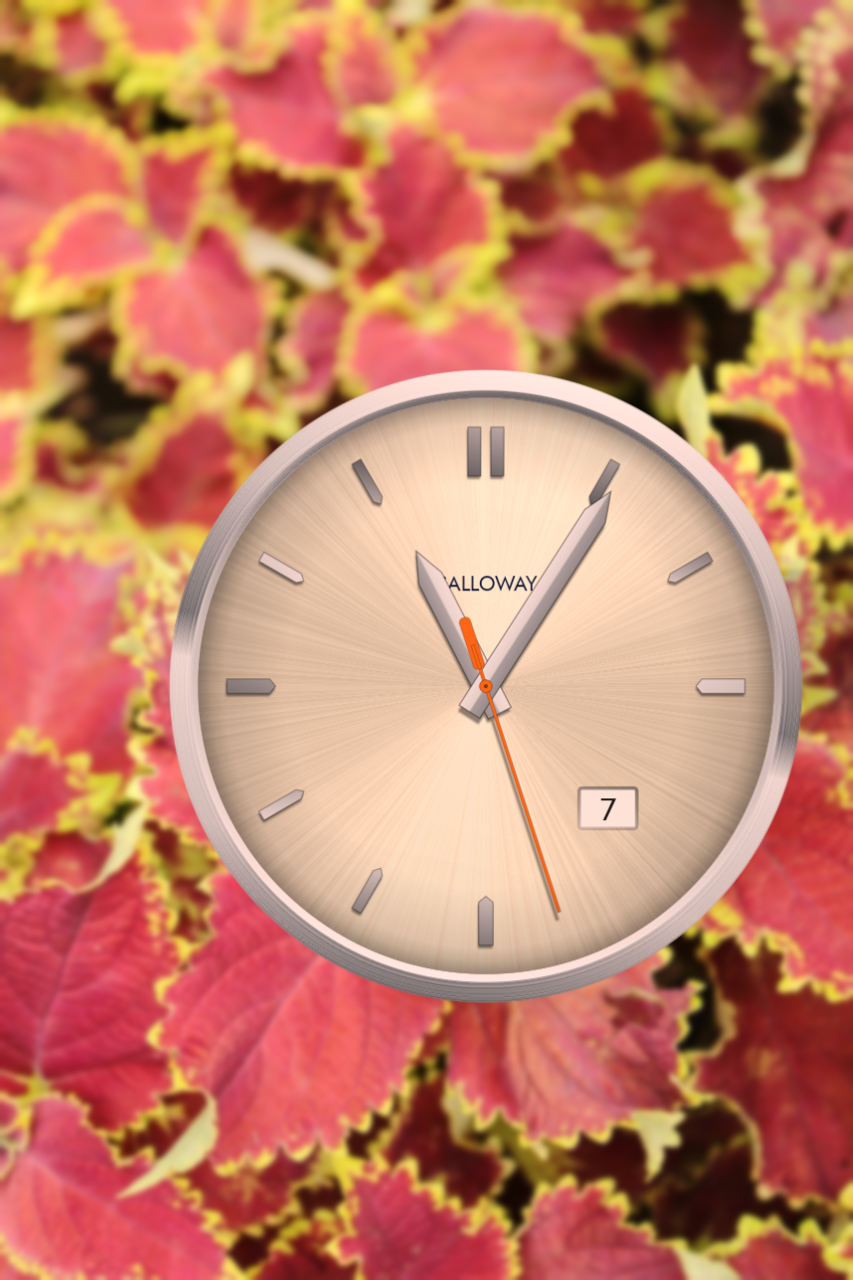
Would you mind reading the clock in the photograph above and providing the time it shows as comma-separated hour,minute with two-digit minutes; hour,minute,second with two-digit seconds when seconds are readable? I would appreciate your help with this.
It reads 11,05,27
